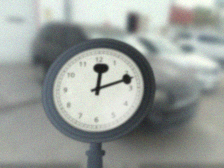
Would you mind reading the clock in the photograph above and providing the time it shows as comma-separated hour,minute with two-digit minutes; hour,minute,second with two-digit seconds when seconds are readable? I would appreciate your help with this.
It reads 12,12
